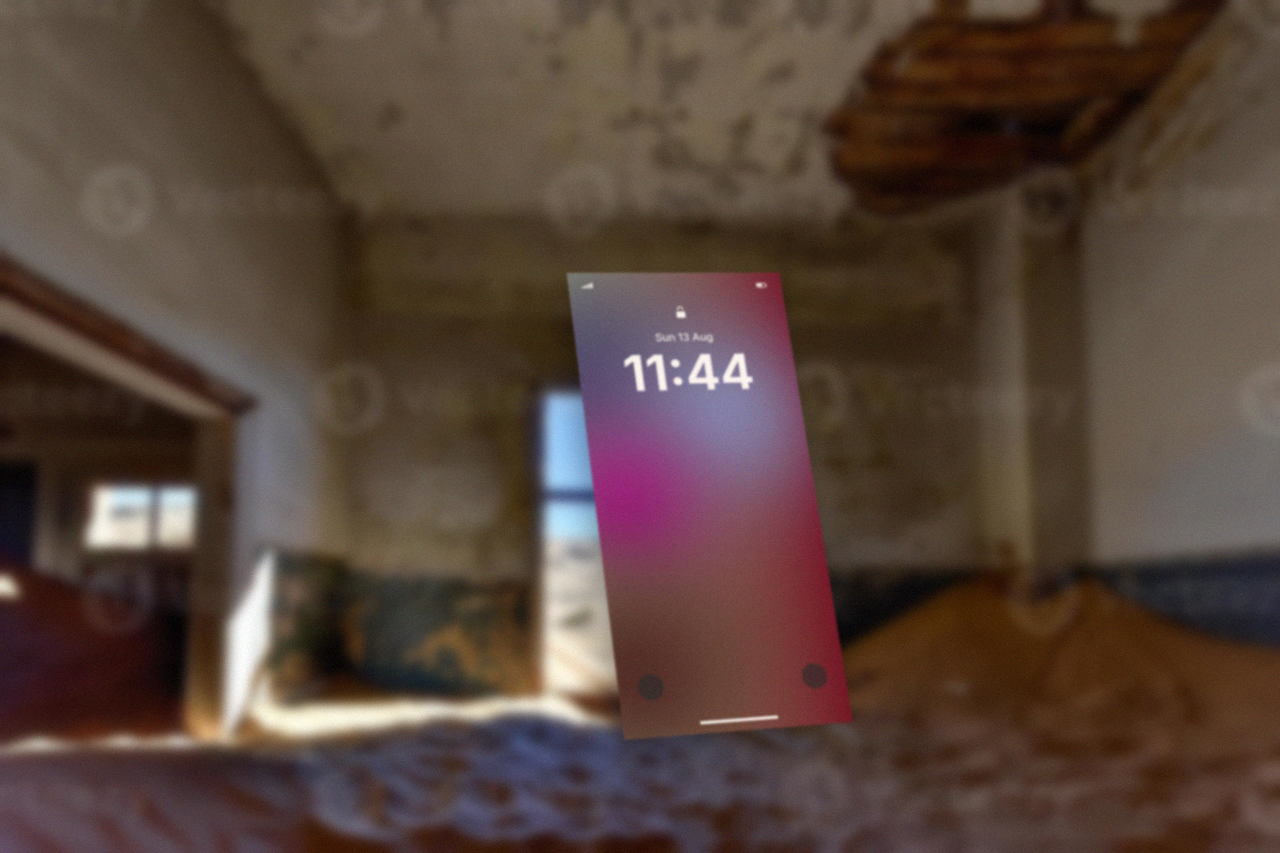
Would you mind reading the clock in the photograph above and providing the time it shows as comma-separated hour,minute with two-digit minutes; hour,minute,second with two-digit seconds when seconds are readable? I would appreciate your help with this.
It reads 11,44
